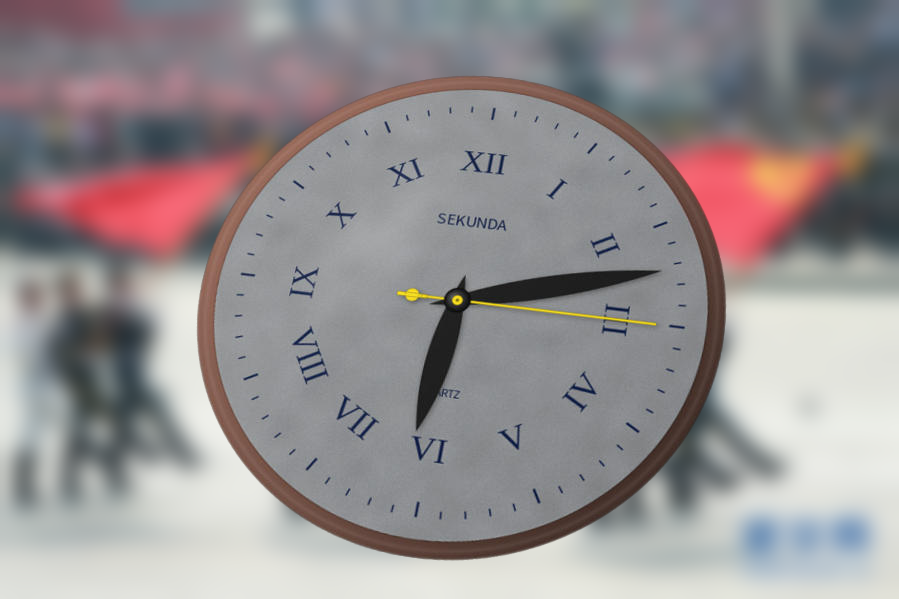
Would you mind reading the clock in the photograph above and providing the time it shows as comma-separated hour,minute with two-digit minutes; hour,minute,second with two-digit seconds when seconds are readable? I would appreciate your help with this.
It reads 6,12,15
